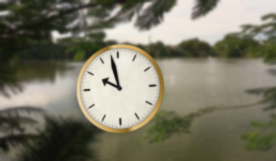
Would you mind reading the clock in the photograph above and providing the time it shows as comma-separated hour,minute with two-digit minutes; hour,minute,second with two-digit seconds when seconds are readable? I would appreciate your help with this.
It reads 9,58
